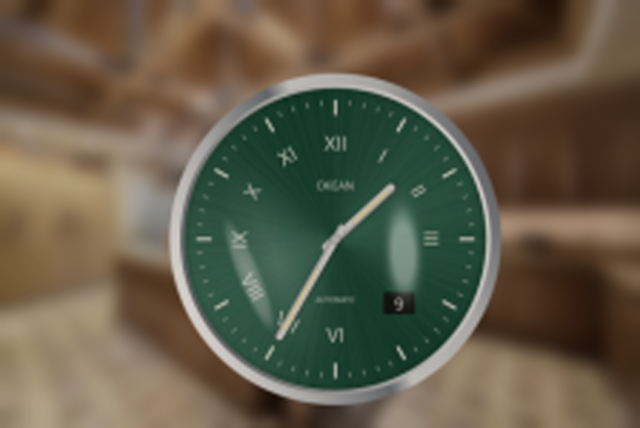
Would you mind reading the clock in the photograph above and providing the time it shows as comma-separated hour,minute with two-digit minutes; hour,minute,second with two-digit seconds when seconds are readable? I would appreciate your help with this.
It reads 1,35
